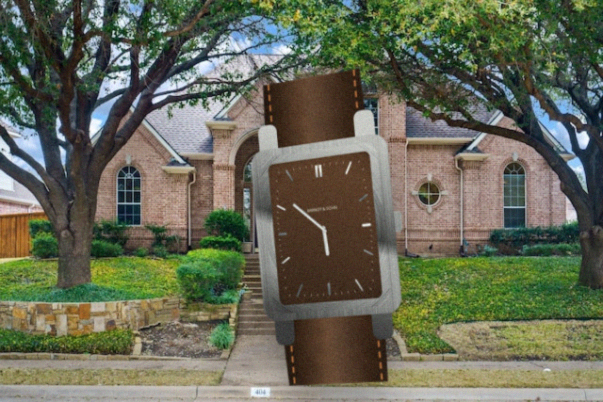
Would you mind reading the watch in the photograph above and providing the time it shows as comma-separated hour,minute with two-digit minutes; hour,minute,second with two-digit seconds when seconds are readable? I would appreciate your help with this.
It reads 5,52
